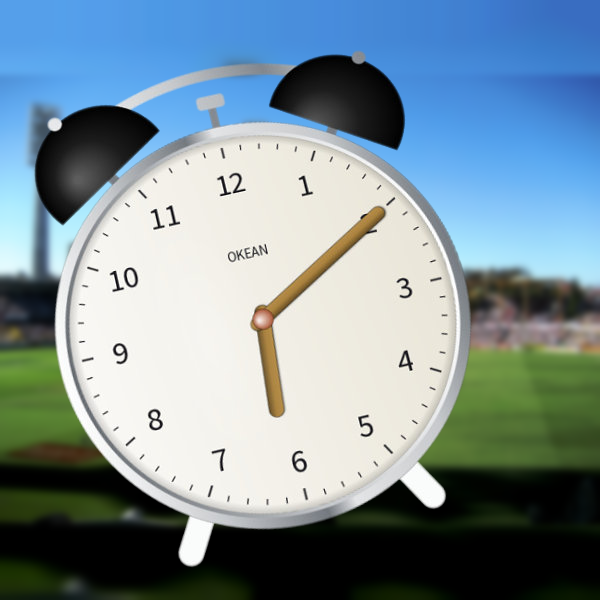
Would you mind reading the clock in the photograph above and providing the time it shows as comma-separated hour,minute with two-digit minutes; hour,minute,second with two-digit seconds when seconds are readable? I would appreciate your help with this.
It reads 6,10
